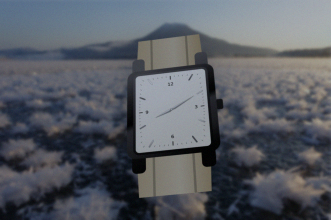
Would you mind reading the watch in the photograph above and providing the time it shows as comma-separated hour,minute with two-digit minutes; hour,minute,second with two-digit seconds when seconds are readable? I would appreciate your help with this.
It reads 8,10
